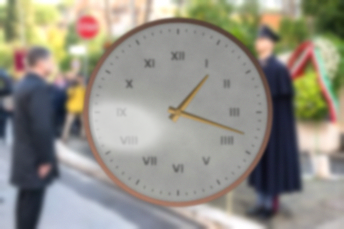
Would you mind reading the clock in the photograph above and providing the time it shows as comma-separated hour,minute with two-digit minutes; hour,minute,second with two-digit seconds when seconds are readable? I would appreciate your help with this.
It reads 1,18
